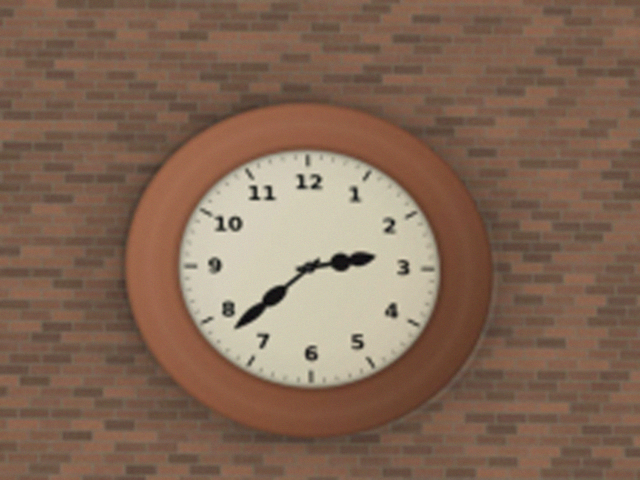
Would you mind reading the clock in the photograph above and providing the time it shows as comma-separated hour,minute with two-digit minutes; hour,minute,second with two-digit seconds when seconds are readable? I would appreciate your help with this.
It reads 2,38
